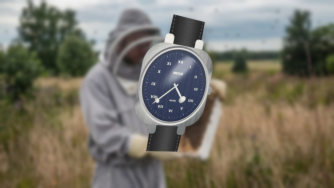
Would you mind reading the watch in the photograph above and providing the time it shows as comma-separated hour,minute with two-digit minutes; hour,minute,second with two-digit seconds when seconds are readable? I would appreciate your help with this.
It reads 4,38
